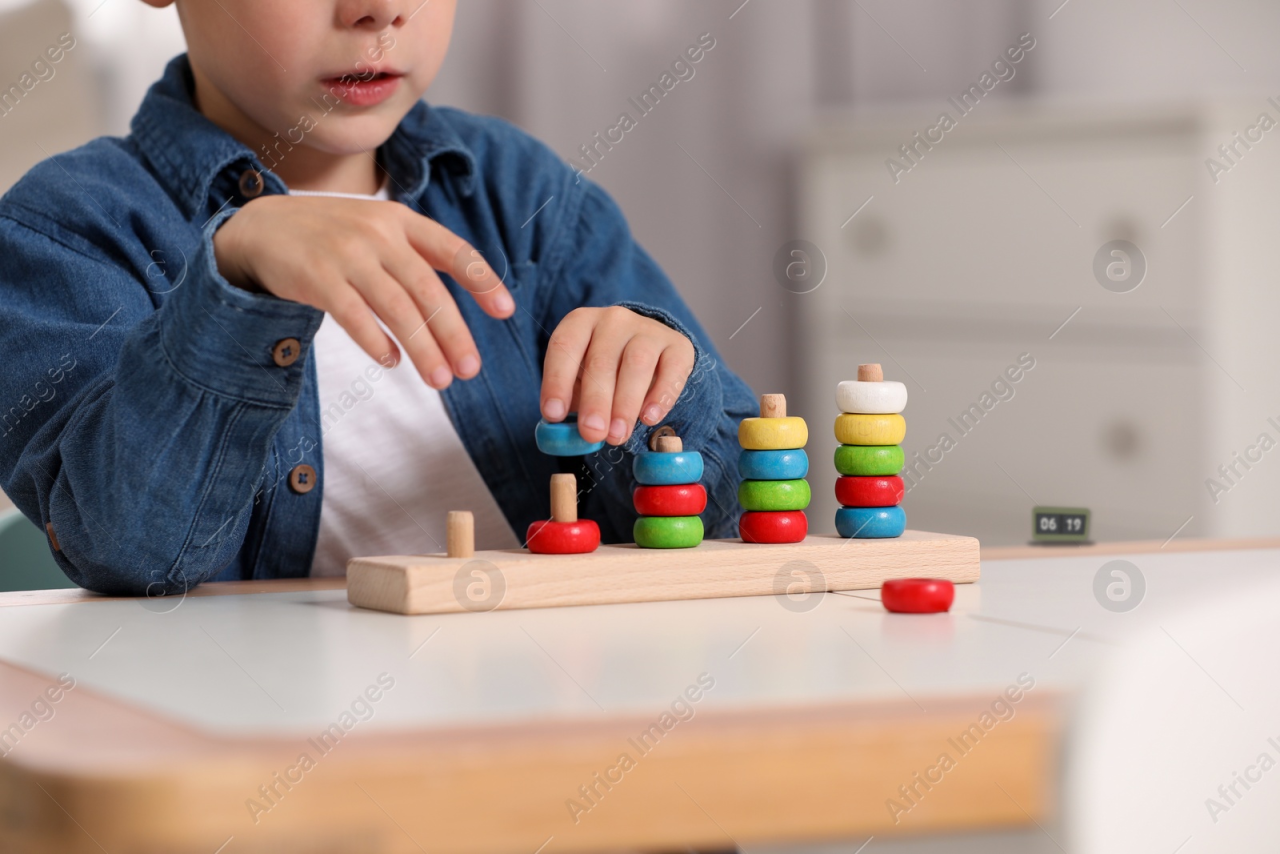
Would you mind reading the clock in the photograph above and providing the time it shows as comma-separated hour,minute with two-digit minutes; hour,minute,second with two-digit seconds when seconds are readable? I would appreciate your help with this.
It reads 6,19
